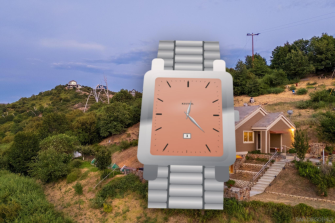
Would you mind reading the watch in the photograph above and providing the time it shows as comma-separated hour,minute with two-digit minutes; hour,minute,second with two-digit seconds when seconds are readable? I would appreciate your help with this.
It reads 12,23
